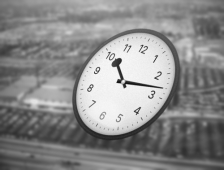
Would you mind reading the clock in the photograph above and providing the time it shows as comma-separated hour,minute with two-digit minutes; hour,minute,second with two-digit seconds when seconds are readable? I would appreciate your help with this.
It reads 10,13
